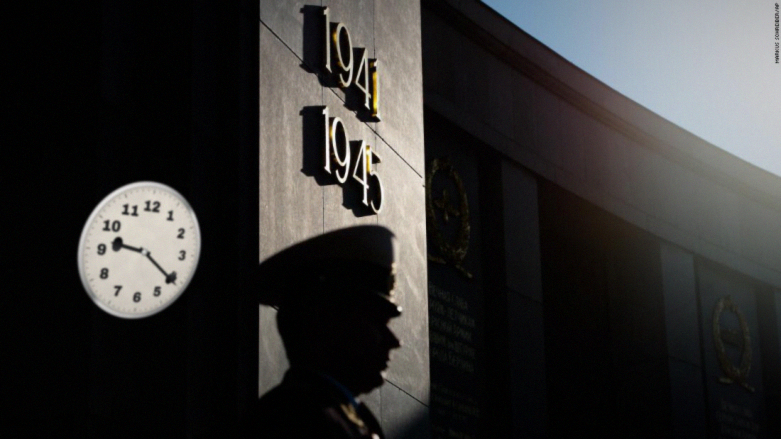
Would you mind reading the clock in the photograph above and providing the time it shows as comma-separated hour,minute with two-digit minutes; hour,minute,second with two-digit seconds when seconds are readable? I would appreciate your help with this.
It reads 9,21
